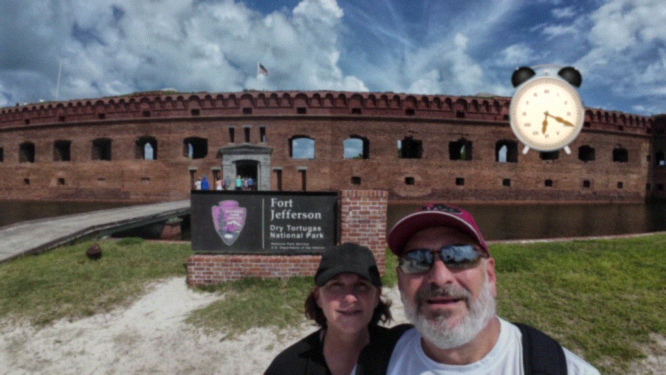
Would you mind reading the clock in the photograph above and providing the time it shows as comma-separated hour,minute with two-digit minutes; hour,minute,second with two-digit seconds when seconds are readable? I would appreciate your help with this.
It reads 6,19
